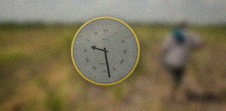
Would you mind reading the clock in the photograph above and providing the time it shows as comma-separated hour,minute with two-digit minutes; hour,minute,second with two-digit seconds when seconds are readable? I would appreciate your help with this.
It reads 9,28
